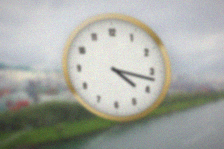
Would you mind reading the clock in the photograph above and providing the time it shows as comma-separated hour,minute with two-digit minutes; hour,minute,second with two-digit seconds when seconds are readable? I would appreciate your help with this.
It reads 4,17
